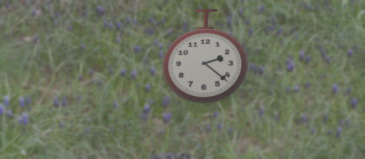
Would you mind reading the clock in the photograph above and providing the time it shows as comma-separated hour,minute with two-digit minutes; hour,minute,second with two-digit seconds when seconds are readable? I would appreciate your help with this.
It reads 2,22
